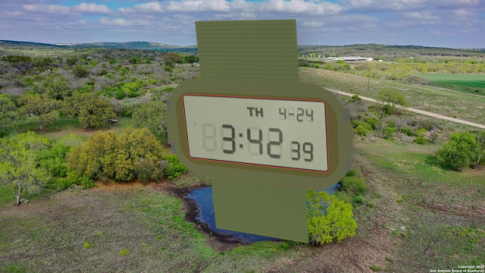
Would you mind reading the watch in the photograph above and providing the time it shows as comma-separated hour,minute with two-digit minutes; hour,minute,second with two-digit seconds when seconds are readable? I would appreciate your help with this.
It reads 3,42,39
